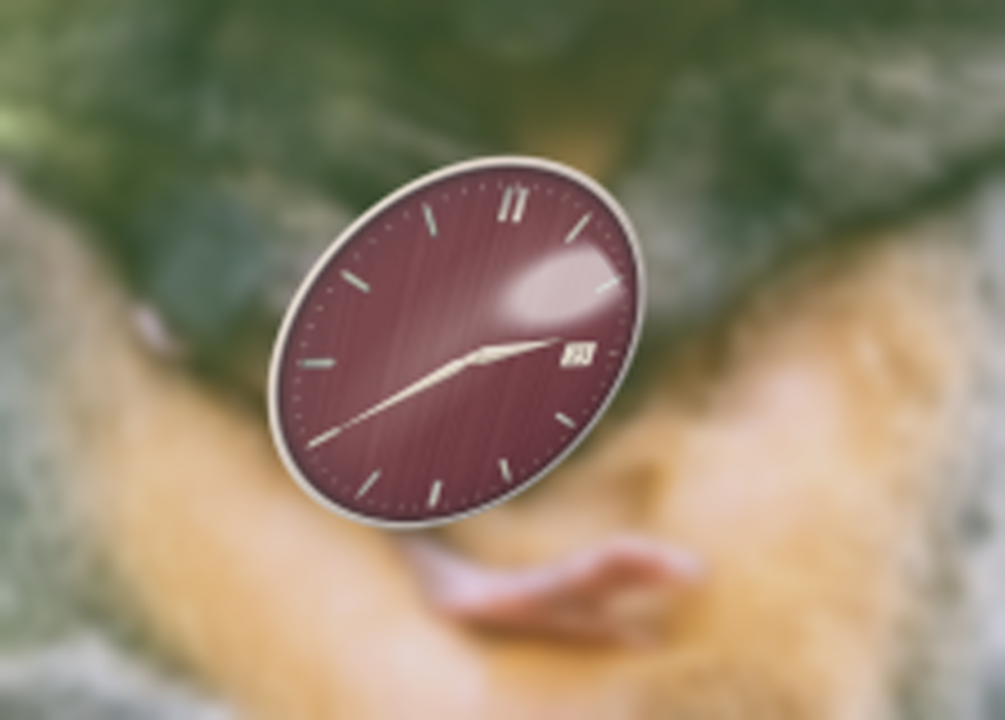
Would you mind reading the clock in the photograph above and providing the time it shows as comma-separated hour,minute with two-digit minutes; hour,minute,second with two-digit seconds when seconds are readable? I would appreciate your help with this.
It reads 2,40
